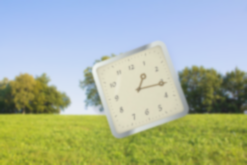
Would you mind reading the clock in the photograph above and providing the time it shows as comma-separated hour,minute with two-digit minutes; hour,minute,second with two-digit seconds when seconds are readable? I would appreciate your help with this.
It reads 1,16
